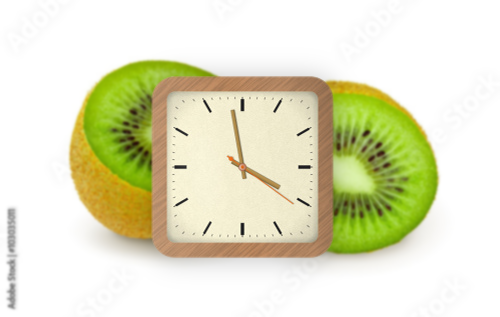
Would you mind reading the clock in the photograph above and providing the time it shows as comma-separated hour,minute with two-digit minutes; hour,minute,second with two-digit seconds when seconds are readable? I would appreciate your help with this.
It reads 3,58,21
